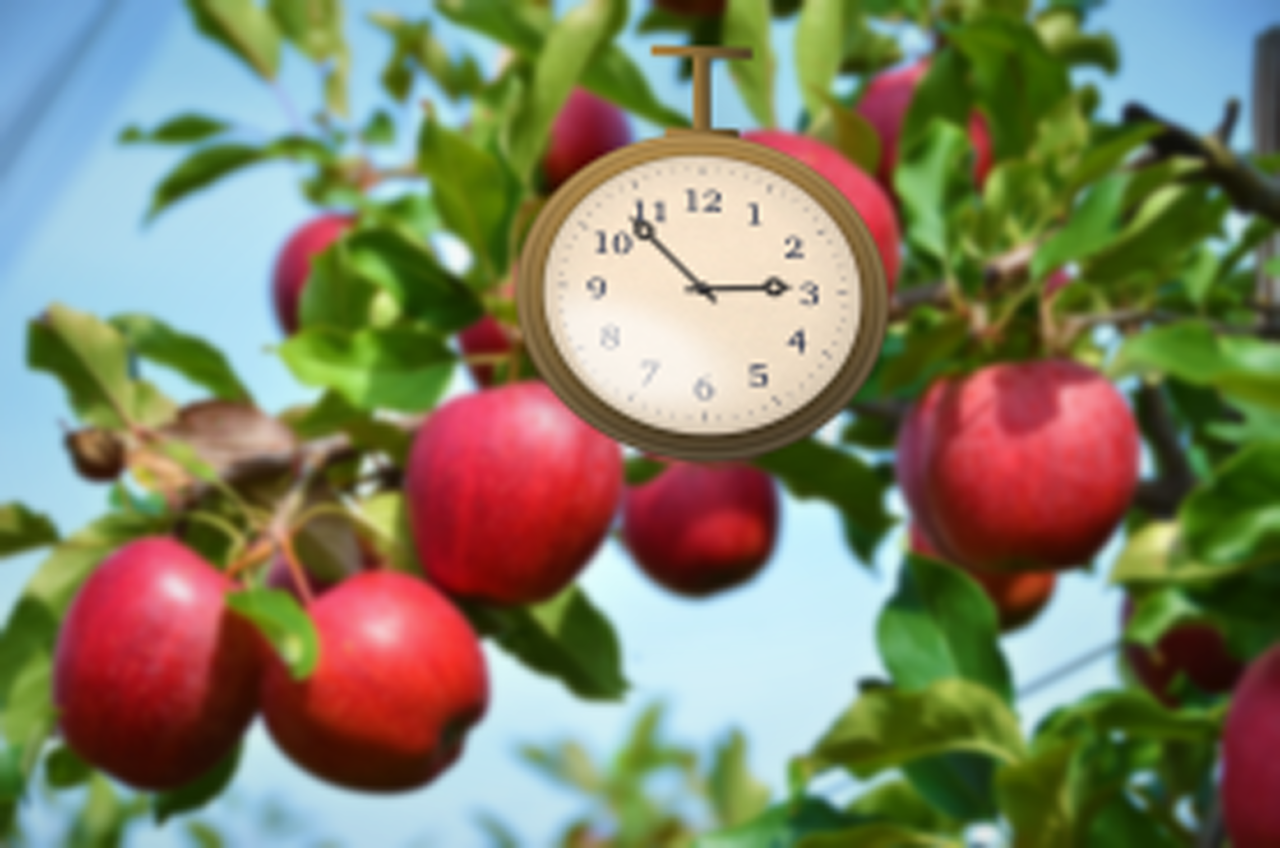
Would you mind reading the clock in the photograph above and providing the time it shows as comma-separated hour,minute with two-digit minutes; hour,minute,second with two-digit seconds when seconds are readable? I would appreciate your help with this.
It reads 2,53
